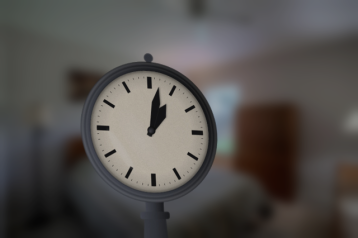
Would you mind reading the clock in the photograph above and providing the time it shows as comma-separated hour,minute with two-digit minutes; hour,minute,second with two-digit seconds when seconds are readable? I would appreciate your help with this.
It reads 1,02
